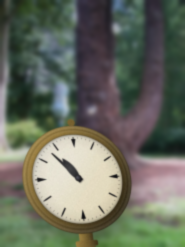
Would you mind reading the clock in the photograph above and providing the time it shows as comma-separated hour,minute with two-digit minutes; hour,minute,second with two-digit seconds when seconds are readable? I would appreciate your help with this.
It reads 10,53
